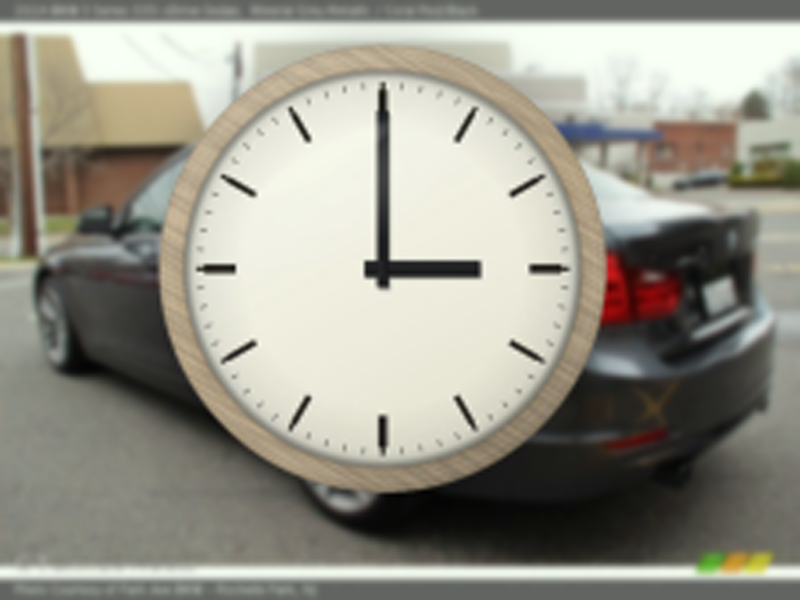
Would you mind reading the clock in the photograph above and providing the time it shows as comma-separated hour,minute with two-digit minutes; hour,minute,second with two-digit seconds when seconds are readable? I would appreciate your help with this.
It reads 3,00
